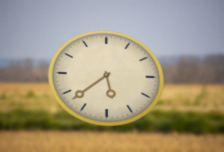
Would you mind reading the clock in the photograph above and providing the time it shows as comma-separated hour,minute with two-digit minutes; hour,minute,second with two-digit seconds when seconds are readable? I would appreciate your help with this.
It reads 5,38
